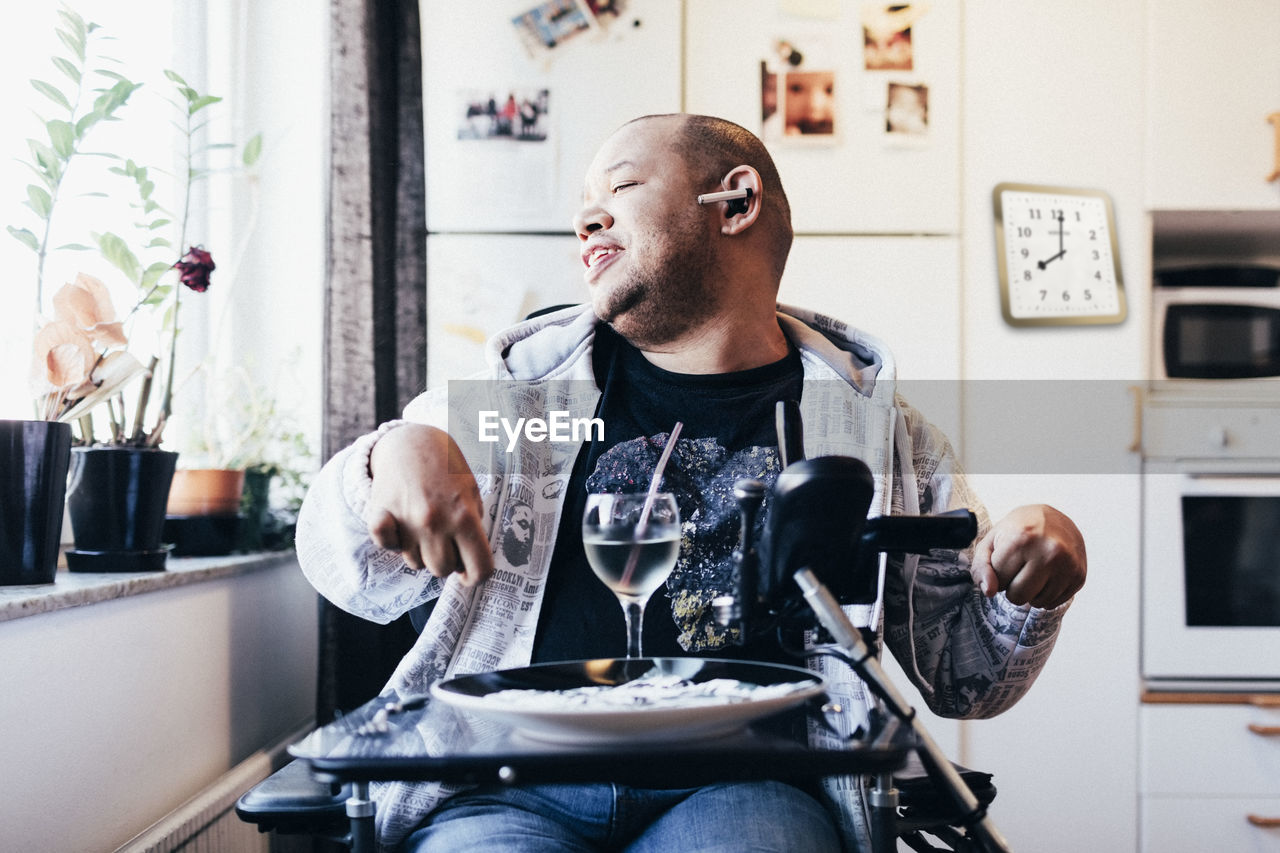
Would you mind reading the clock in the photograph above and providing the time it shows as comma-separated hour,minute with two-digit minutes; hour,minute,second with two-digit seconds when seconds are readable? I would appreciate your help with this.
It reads 8,01
